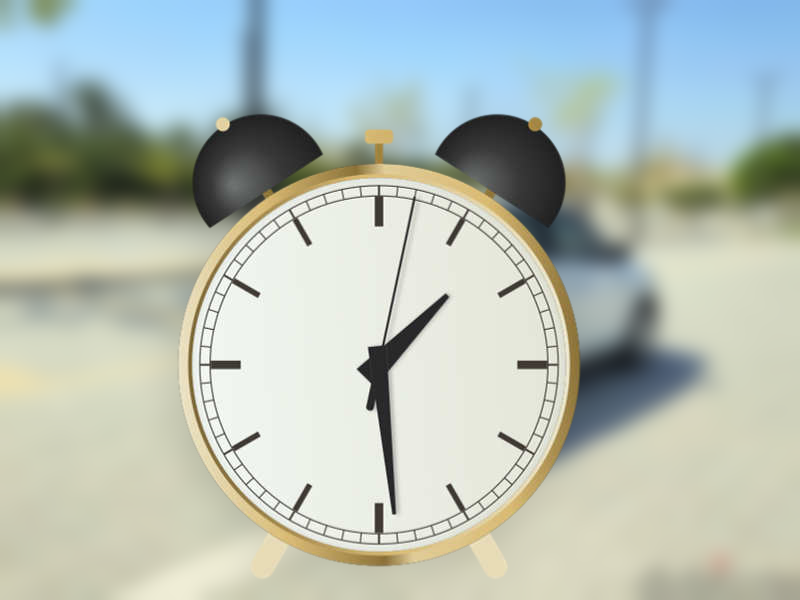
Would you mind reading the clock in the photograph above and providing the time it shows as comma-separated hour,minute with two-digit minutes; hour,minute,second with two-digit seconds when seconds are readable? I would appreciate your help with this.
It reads 1,29,02
